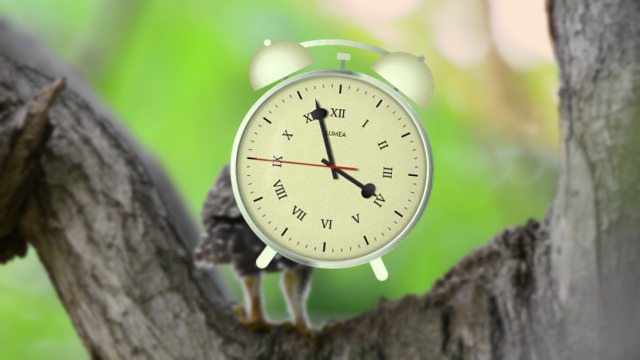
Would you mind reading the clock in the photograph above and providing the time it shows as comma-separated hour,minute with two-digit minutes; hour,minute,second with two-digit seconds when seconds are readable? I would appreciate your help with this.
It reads 3,56,45
